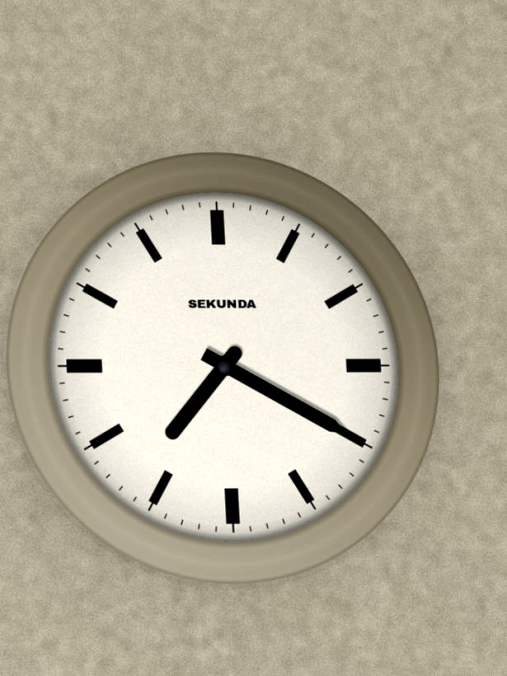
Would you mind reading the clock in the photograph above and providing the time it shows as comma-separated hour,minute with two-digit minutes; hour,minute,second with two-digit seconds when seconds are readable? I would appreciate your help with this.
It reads 7,20
